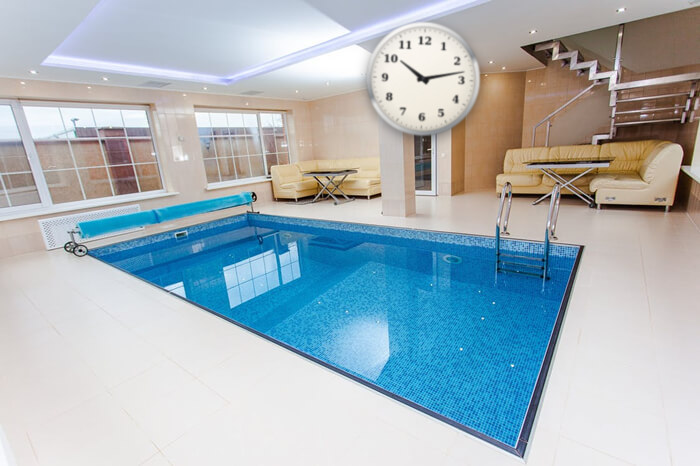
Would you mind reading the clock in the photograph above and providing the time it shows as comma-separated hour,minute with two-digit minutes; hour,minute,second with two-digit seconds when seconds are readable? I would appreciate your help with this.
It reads 10,13
